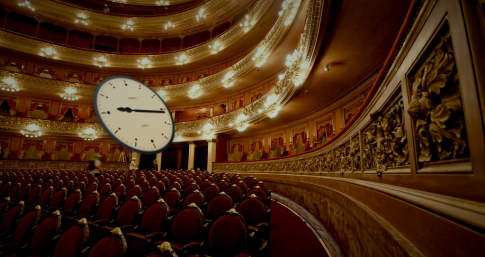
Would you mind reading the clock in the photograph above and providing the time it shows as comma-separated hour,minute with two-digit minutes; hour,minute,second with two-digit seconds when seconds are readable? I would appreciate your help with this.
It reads 9,16
